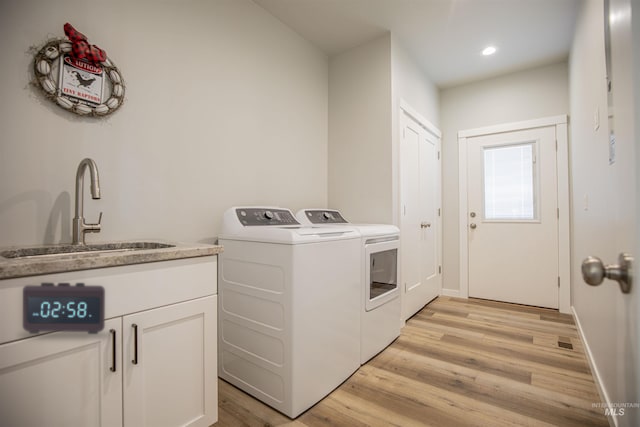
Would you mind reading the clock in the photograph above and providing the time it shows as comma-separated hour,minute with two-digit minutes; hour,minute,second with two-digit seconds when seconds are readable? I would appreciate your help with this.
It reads 2,58
